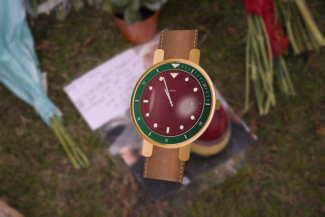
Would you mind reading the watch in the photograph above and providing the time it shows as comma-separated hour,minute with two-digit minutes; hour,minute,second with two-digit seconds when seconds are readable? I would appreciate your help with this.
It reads 10,56
